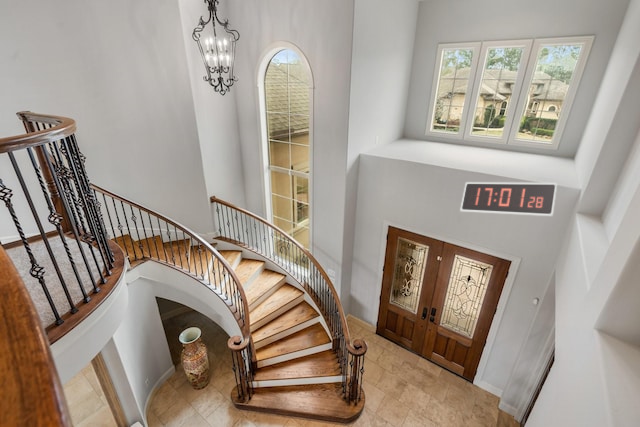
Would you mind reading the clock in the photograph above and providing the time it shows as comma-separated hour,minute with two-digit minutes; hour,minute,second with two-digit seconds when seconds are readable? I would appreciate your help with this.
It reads 17,01,28
